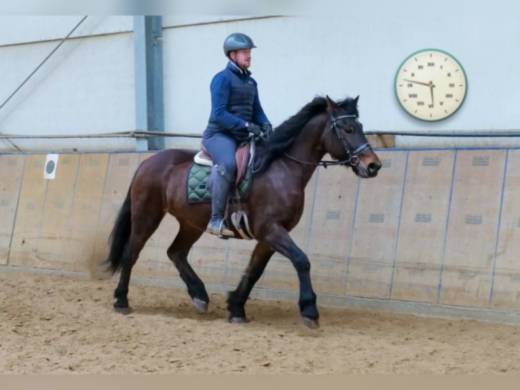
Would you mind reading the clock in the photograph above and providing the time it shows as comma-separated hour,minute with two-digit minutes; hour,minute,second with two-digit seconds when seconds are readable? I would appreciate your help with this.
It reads 5,47
